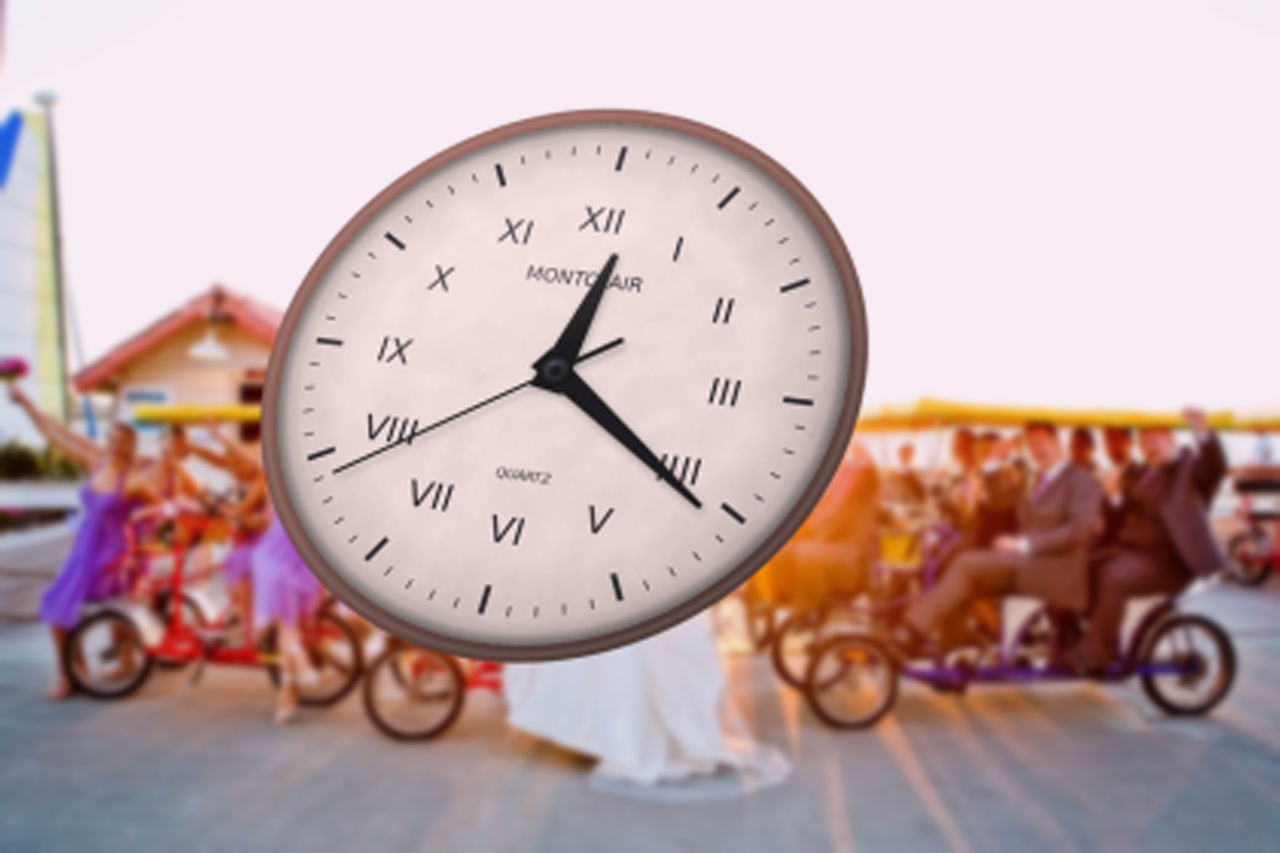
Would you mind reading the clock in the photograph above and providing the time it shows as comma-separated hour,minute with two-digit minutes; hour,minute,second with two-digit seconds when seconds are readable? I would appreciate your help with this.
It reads 12,20,39
